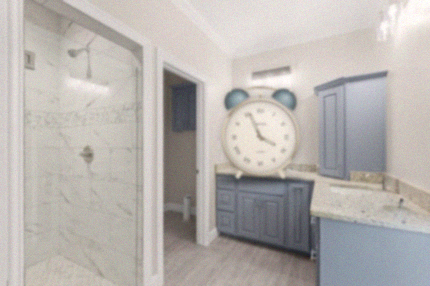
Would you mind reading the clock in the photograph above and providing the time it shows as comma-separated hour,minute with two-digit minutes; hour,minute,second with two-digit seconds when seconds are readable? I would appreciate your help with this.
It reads 3,56
